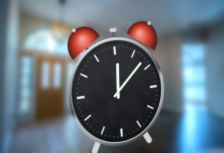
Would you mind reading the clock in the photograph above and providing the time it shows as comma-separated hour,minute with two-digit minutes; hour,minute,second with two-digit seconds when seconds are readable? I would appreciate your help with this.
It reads 12,08
